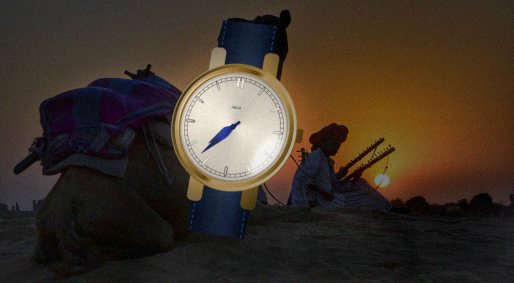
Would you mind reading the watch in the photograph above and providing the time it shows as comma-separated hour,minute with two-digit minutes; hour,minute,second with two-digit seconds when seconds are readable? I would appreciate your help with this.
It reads 7,37
